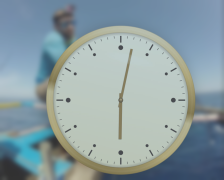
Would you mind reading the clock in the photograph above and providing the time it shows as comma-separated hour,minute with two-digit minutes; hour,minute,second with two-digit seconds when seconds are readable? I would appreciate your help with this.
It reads 6,02
